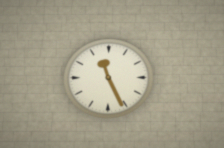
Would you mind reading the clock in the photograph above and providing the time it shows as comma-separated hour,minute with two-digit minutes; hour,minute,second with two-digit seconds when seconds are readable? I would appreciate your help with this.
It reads 11,26
